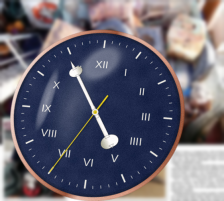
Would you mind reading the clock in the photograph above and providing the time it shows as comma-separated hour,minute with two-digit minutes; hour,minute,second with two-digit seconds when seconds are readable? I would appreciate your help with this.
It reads 4,54,35
